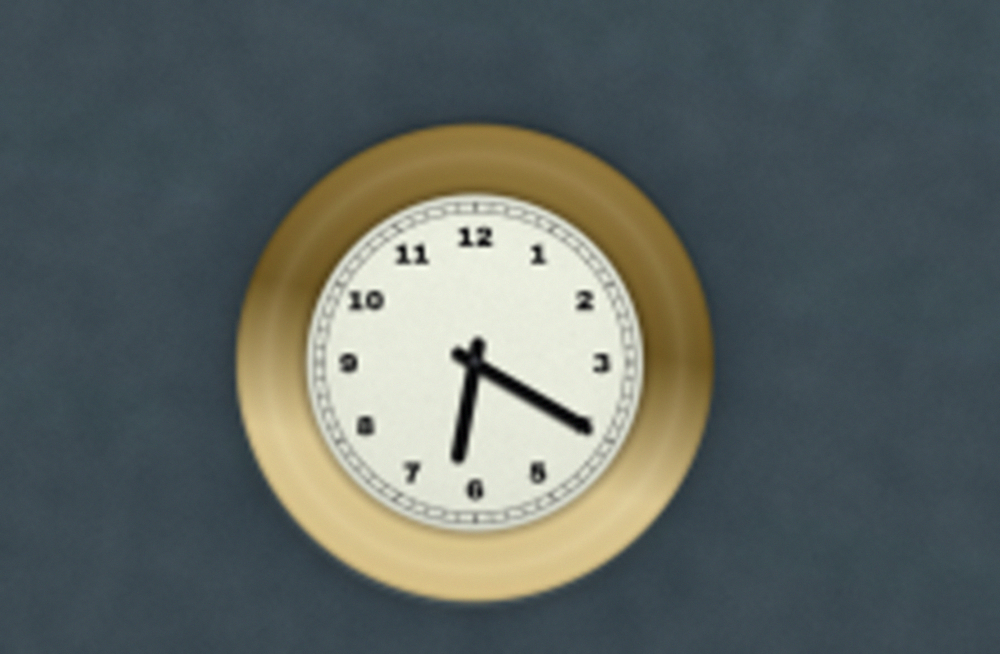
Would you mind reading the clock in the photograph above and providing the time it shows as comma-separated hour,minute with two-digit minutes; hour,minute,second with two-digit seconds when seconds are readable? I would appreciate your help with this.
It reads 6,20
